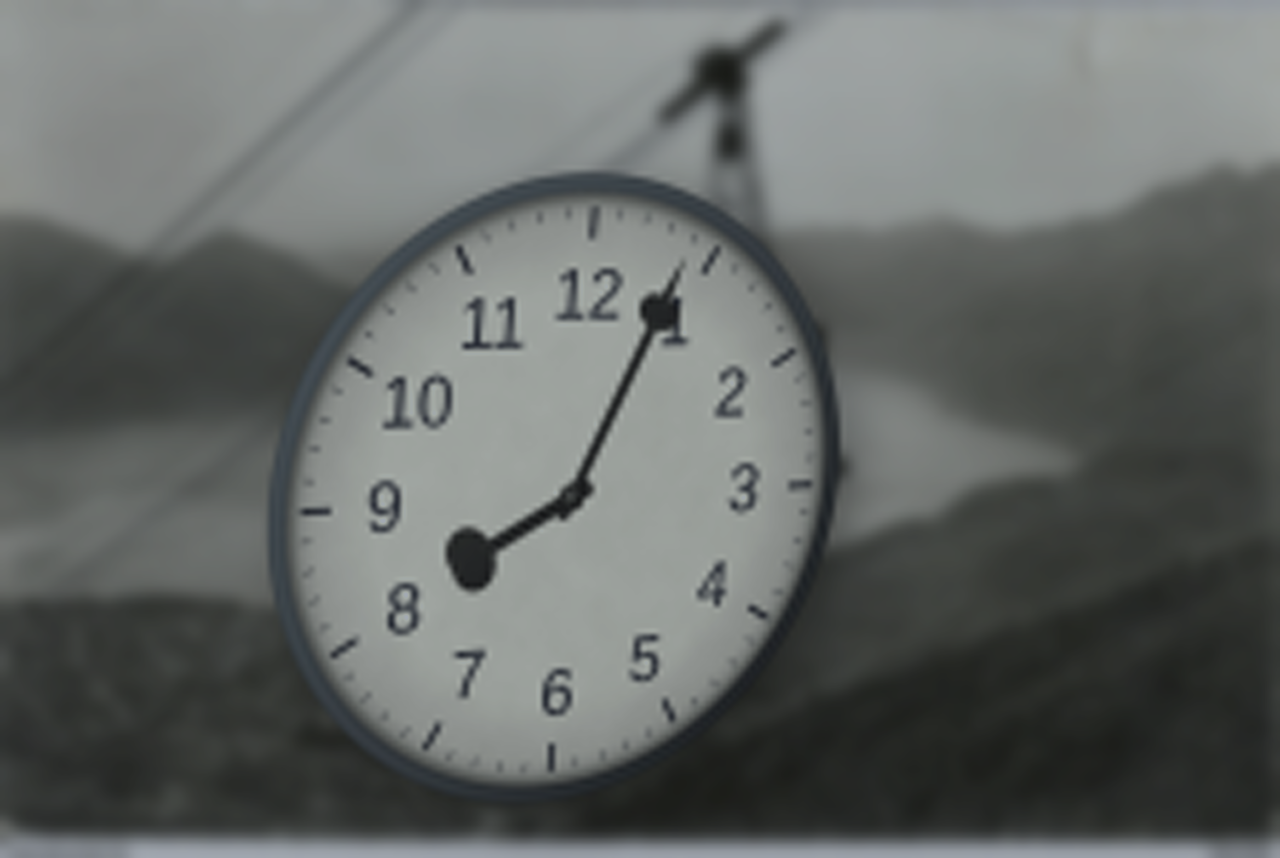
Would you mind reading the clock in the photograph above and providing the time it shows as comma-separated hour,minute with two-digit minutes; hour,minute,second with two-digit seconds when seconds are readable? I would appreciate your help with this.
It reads 8,04
